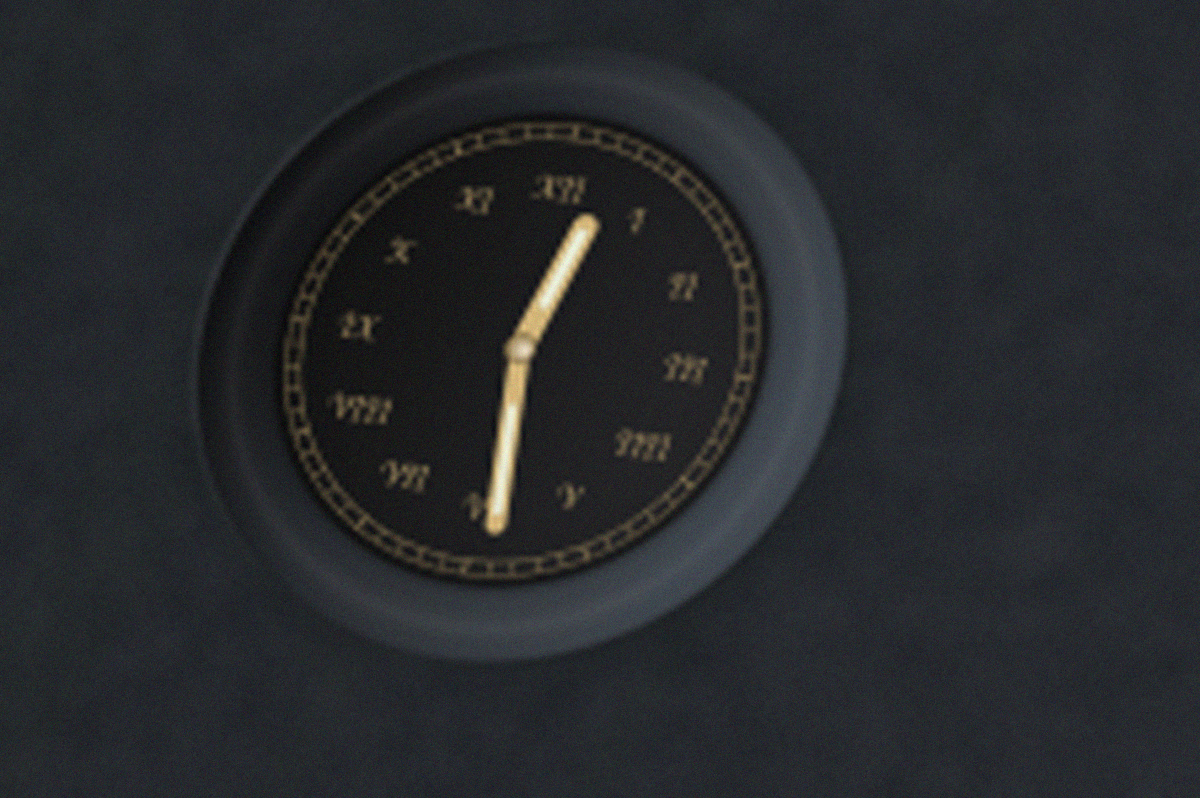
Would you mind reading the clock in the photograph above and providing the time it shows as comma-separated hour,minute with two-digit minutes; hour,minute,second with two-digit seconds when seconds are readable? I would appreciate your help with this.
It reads 12,29
